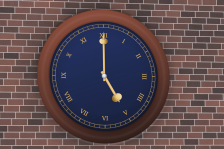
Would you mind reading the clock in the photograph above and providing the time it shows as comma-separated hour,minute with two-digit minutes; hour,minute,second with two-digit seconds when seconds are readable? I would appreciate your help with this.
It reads 5,00
